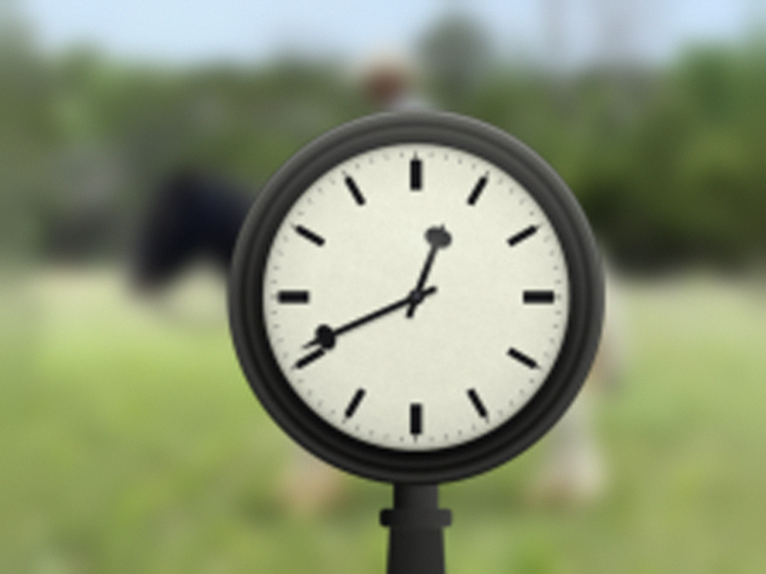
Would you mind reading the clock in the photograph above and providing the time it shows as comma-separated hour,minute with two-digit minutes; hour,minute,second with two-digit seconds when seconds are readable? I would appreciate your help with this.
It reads 12,41
